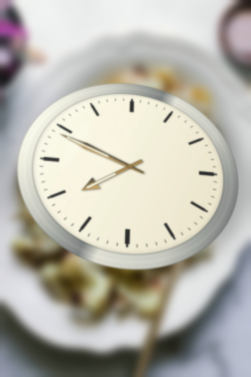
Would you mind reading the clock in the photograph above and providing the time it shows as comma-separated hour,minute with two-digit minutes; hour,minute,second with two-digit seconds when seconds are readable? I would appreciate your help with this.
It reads 7,49
